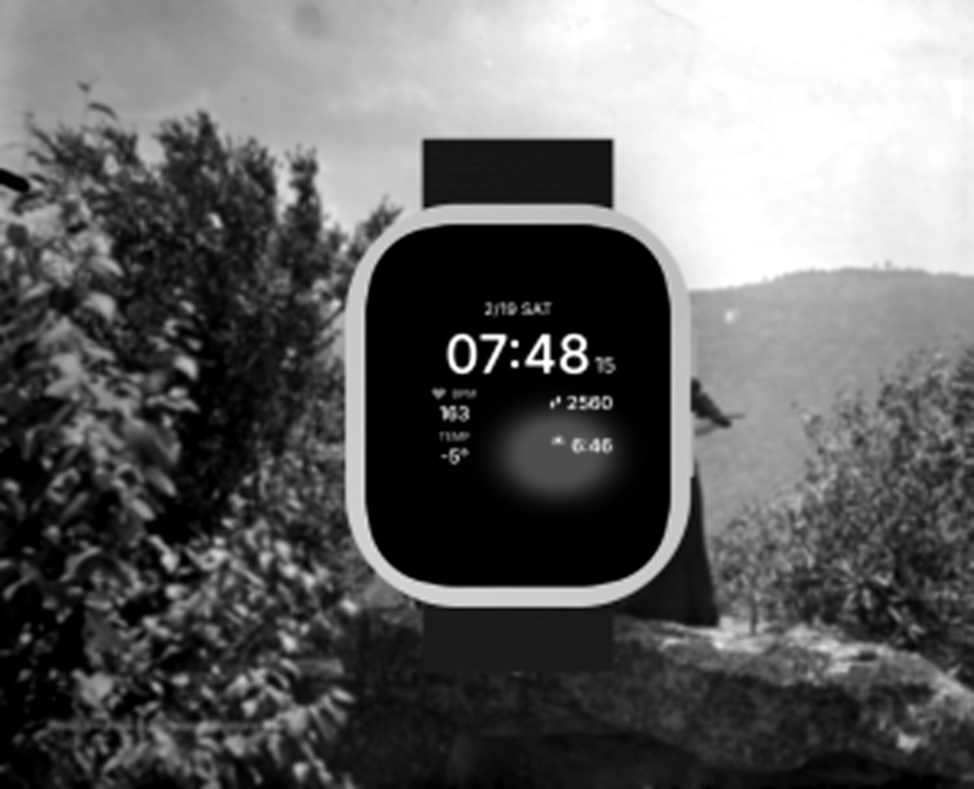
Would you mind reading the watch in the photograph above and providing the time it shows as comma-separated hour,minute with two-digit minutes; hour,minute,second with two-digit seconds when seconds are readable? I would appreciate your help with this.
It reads 7,48
